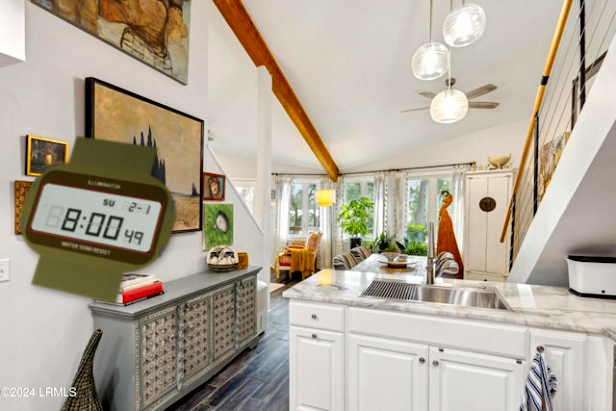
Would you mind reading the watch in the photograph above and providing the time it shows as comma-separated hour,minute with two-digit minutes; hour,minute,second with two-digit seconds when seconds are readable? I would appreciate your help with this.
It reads 8,00,49
